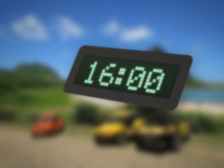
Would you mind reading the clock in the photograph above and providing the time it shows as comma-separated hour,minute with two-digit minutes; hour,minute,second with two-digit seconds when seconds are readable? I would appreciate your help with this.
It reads 16,00
